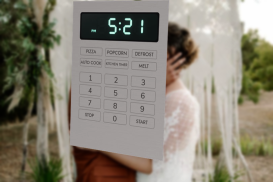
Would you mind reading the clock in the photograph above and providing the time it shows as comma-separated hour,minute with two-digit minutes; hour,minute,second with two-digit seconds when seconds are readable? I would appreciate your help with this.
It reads 5,21
